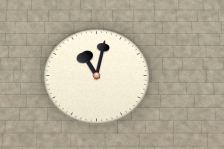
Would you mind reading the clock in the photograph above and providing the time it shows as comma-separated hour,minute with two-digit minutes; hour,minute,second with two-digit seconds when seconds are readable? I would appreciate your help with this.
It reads 11,02
